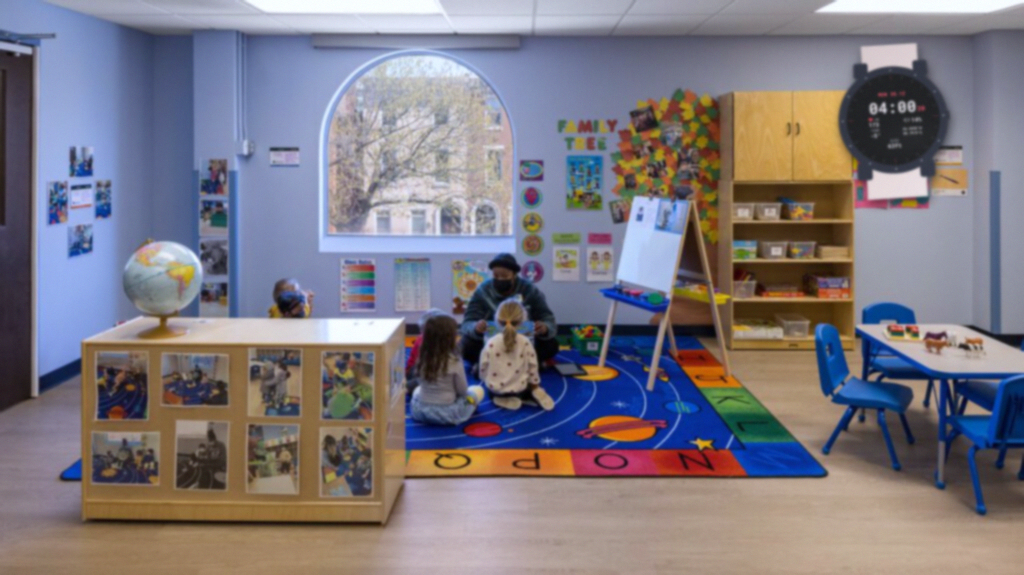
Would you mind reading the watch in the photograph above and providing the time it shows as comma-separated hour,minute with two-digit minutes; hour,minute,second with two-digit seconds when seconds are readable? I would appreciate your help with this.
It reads 4,00
